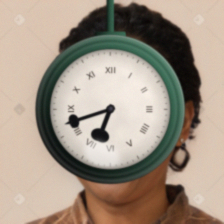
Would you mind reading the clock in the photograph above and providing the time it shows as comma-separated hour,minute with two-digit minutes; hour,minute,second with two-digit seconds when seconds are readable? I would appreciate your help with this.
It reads 6,42
